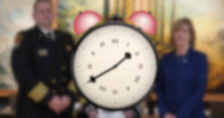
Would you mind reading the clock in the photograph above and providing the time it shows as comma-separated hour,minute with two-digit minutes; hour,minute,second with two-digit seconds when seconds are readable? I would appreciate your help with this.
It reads 1,40
